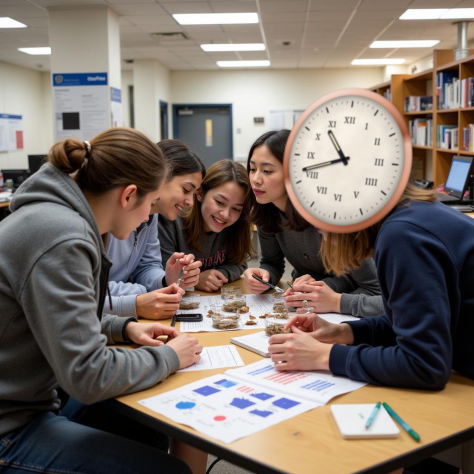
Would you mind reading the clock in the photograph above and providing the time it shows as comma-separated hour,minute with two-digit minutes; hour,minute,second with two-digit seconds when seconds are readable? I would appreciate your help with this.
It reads 10,42
